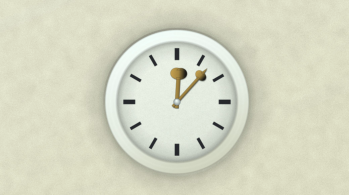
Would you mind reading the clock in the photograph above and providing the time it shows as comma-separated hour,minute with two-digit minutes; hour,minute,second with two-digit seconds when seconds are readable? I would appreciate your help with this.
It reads 12,07
